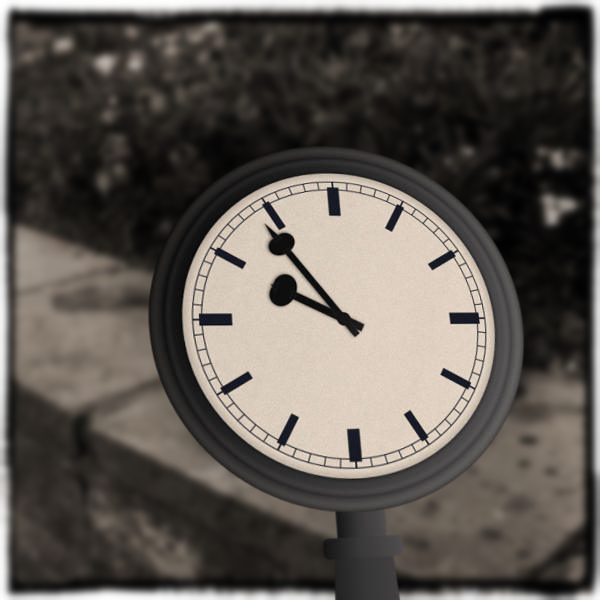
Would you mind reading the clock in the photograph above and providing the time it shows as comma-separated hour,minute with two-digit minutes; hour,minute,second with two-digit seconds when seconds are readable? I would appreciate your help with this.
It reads 9,54
